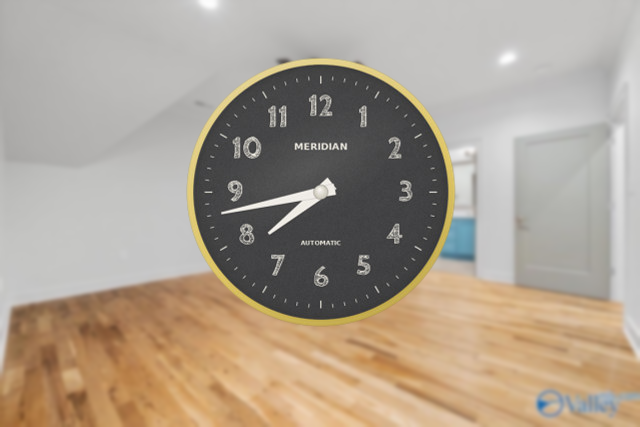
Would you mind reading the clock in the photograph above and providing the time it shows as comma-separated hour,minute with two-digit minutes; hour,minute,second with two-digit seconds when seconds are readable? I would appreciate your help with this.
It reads 7,43
